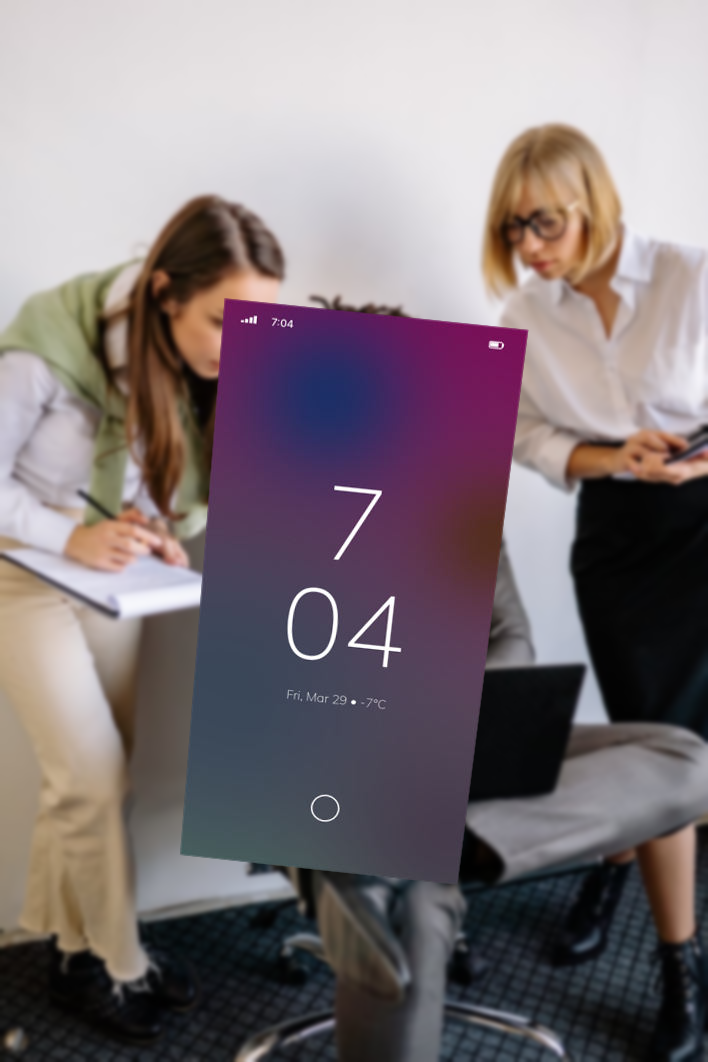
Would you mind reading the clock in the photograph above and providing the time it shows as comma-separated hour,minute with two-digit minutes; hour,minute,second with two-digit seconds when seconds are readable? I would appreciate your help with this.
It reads 7,04
